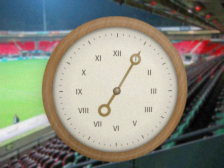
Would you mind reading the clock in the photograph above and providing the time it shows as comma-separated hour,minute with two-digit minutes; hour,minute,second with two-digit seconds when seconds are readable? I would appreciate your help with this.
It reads 7,05
